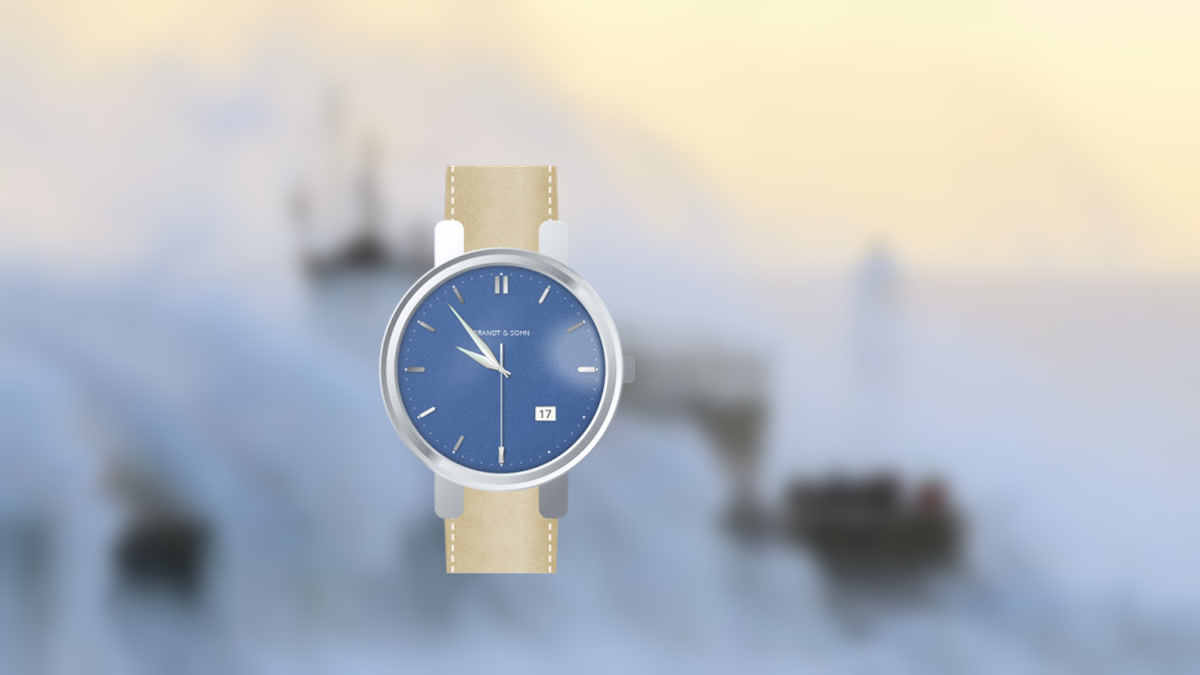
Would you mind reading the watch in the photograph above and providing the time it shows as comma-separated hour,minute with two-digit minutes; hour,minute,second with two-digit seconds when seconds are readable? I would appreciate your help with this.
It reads 9,53,30
